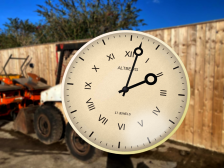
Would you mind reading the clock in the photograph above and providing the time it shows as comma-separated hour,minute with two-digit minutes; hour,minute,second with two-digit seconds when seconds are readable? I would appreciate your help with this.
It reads 2,02
